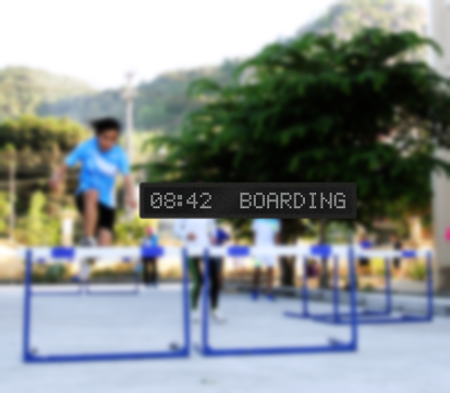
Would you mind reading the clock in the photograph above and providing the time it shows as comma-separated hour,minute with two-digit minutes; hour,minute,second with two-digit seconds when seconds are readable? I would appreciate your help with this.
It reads 8,42
